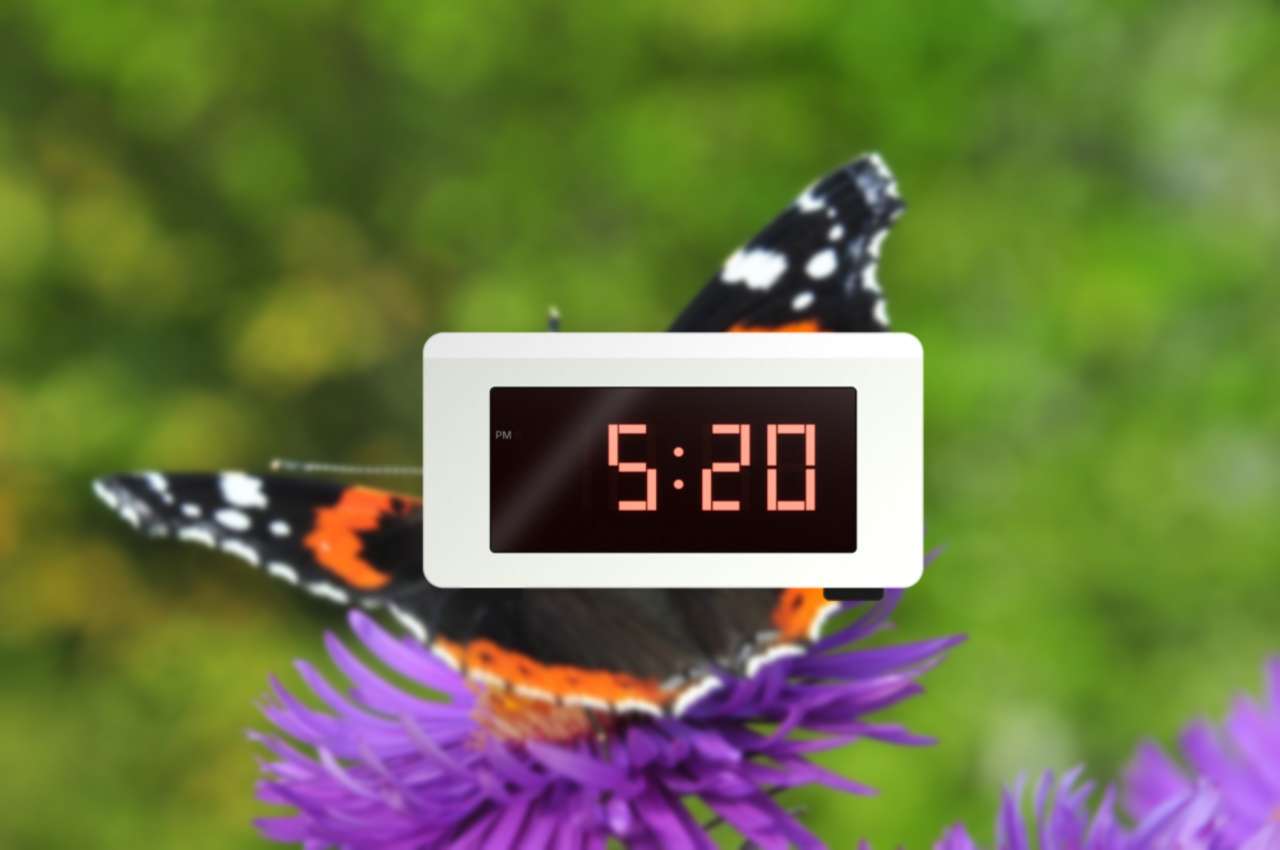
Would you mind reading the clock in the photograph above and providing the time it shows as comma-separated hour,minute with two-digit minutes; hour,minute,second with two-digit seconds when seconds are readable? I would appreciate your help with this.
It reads 5,20
